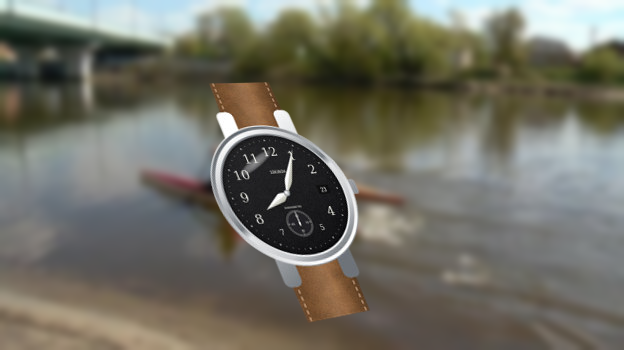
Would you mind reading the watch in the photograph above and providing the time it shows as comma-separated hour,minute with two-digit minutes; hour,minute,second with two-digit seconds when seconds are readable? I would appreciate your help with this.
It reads 8,05
